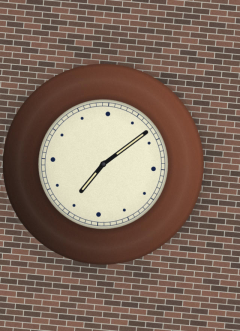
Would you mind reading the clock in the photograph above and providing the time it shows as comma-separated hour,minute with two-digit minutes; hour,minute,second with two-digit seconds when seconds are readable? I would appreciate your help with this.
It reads 7,08
